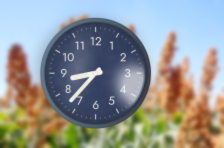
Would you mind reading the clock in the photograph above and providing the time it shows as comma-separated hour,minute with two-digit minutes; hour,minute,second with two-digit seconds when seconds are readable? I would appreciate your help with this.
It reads 8,37
